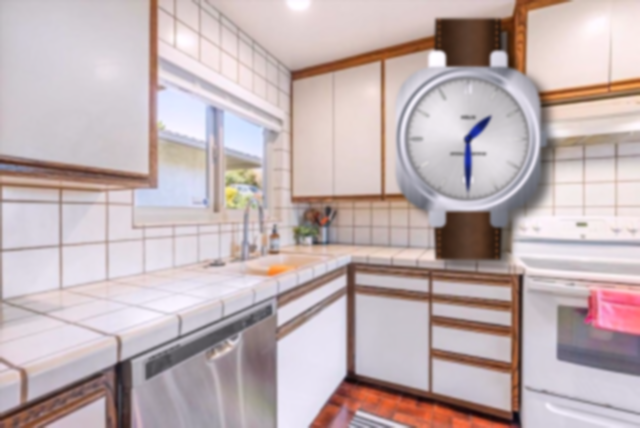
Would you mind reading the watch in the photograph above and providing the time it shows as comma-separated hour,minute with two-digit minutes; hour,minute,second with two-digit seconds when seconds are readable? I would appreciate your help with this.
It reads 1,30
